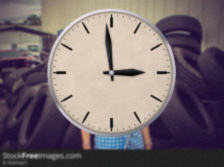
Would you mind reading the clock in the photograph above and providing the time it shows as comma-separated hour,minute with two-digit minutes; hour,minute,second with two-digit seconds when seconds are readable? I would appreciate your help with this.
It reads 2,59
